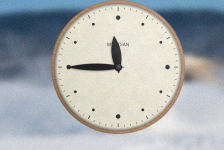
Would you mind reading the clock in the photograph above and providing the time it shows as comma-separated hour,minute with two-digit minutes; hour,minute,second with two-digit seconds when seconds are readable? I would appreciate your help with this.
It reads 11,45
